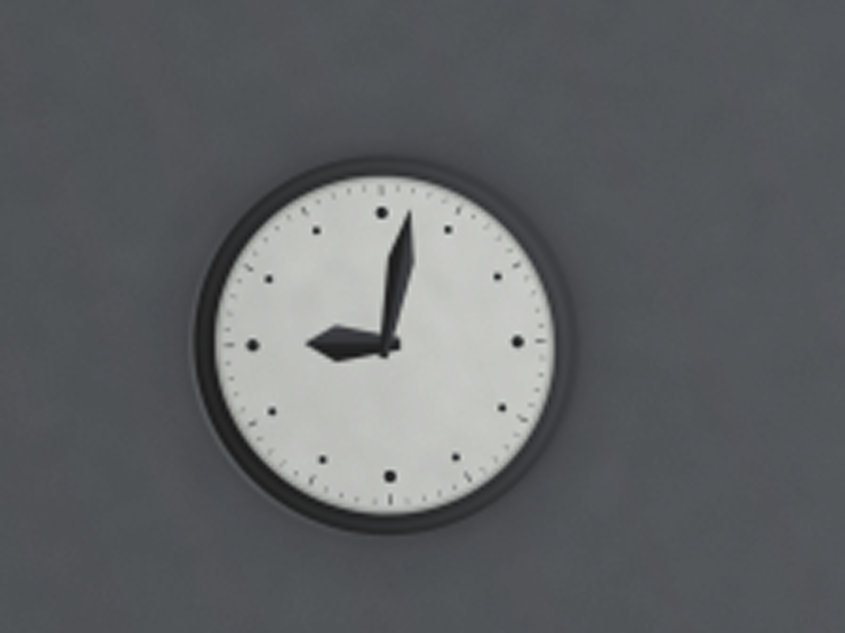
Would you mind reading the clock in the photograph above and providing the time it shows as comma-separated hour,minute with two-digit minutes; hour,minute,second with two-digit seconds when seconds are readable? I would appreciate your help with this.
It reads 9,02
